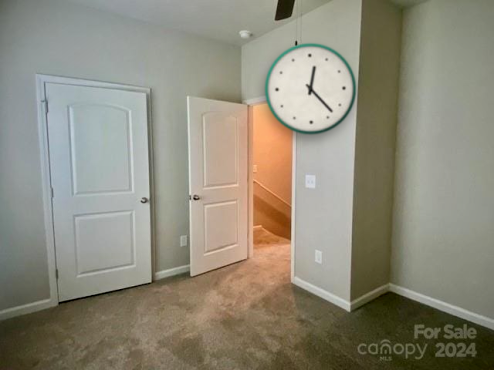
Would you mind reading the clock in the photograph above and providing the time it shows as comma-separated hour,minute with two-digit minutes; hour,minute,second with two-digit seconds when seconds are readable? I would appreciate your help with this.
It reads 12,23
